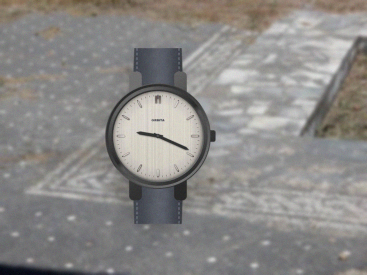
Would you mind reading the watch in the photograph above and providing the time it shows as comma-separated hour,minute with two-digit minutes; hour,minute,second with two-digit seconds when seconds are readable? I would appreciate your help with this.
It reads 9,19
